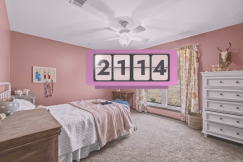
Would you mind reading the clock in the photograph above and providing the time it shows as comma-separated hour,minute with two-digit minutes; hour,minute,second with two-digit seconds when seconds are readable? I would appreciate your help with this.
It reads 21,14
